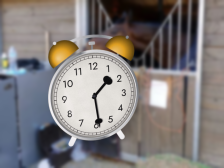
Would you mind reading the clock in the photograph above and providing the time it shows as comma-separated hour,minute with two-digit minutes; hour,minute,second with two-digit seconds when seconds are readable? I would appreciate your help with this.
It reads 1,29
